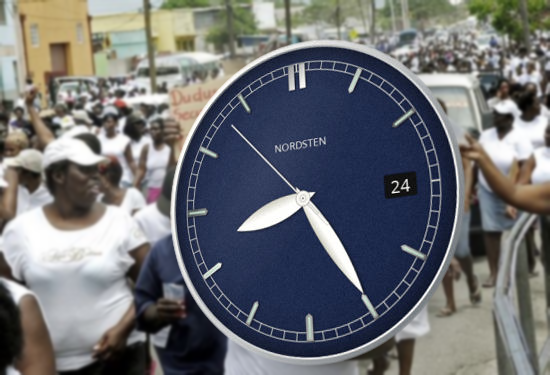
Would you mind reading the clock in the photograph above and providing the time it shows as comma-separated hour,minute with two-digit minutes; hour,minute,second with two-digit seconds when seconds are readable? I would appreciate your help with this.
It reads 8,24,53
